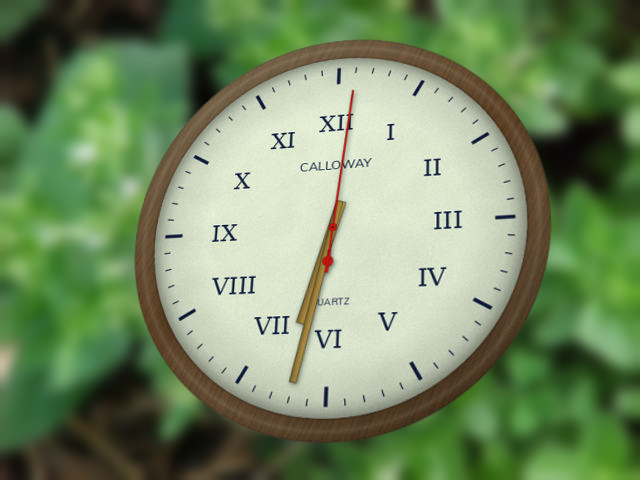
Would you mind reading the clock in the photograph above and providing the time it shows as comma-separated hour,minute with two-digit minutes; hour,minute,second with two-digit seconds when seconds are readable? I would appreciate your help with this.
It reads 6,32,01
